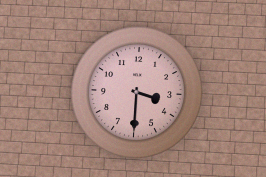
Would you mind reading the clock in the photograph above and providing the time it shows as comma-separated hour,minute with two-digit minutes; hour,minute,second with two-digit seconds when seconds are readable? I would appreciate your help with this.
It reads 3,30
